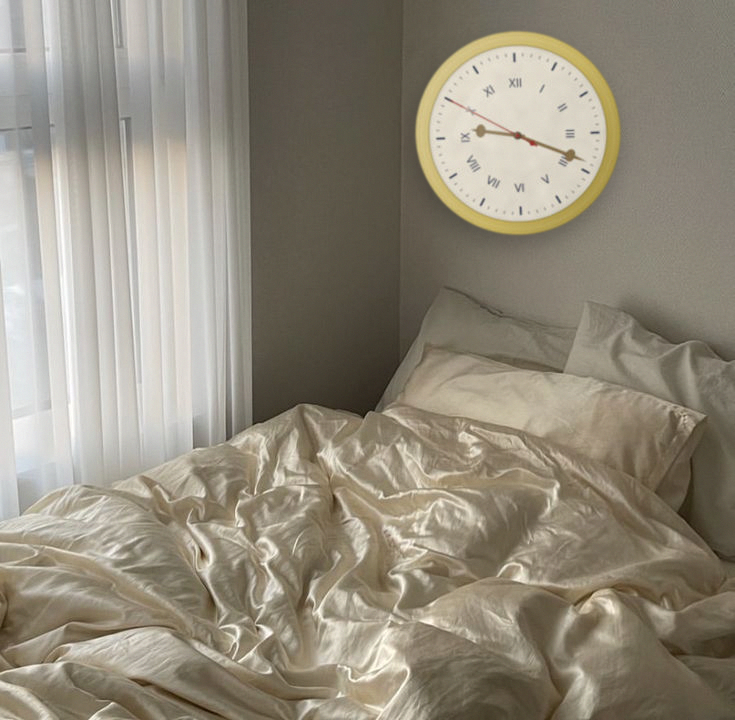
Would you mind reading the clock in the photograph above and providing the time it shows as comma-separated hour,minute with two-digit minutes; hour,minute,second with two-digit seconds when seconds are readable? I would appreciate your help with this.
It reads 9,18,50
